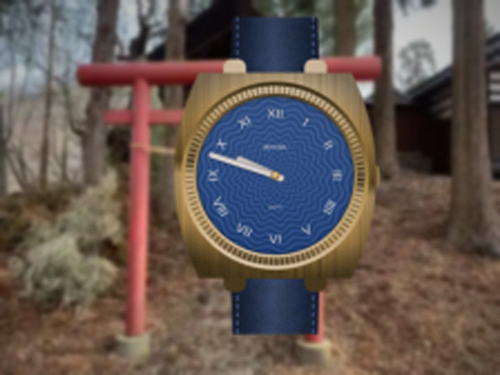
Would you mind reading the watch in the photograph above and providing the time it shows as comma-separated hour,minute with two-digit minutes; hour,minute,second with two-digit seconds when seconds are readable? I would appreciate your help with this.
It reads 9,48
